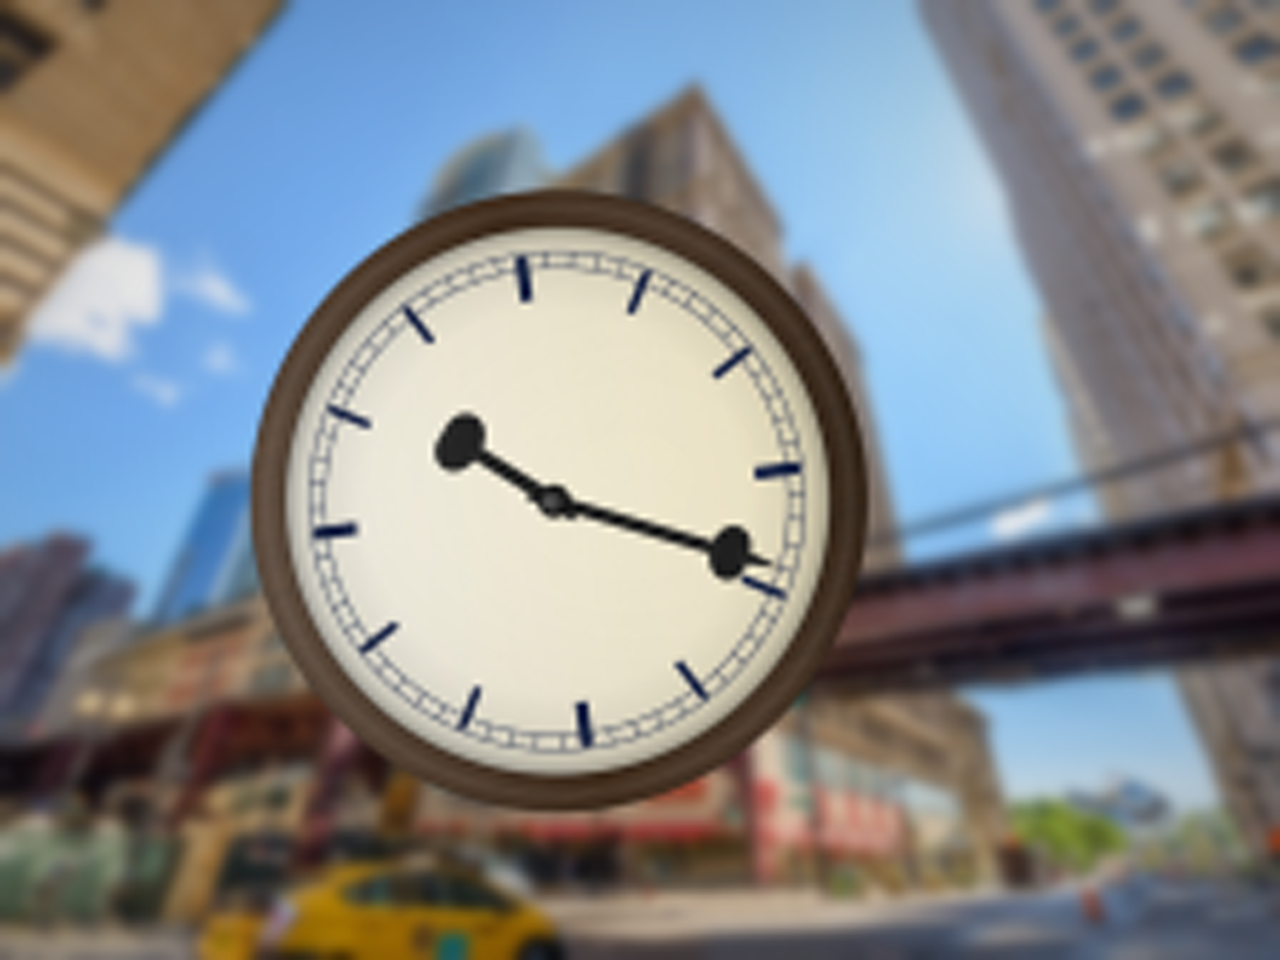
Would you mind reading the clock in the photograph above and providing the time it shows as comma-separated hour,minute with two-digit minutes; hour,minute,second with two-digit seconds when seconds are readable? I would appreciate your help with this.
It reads 10,19
